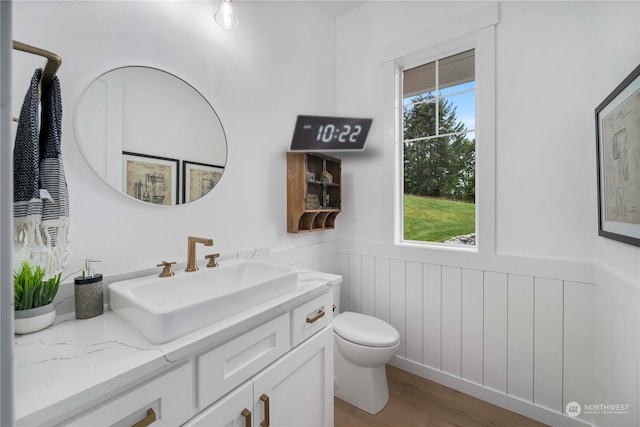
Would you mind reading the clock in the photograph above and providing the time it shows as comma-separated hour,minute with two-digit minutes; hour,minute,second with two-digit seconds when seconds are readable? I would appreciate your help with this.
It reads 10,22
